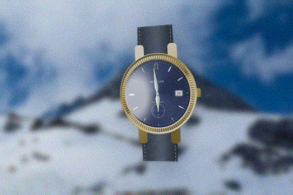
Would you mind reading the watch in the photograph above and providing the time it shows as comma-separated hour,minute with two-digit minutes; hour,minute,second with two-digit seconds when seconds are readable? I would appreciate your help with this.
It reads 5,59
